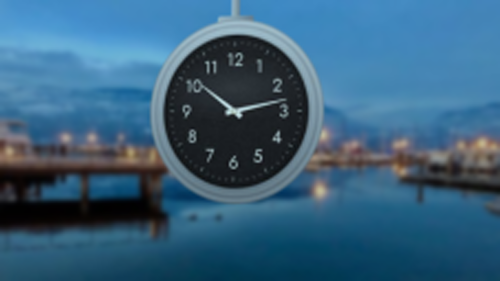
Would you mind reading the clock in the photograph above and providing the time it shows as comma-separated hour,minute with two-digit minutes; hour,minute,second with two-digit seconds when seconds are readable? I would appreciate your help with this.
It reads 10,13
